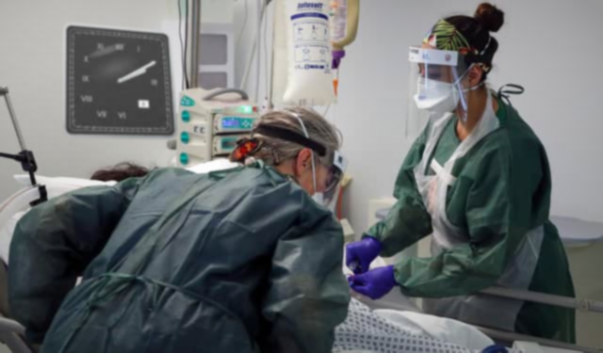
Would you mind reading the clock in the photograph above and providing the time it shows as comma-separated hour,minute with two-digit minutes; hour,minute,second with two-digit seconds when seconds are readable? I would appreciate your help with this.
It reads 2,10
